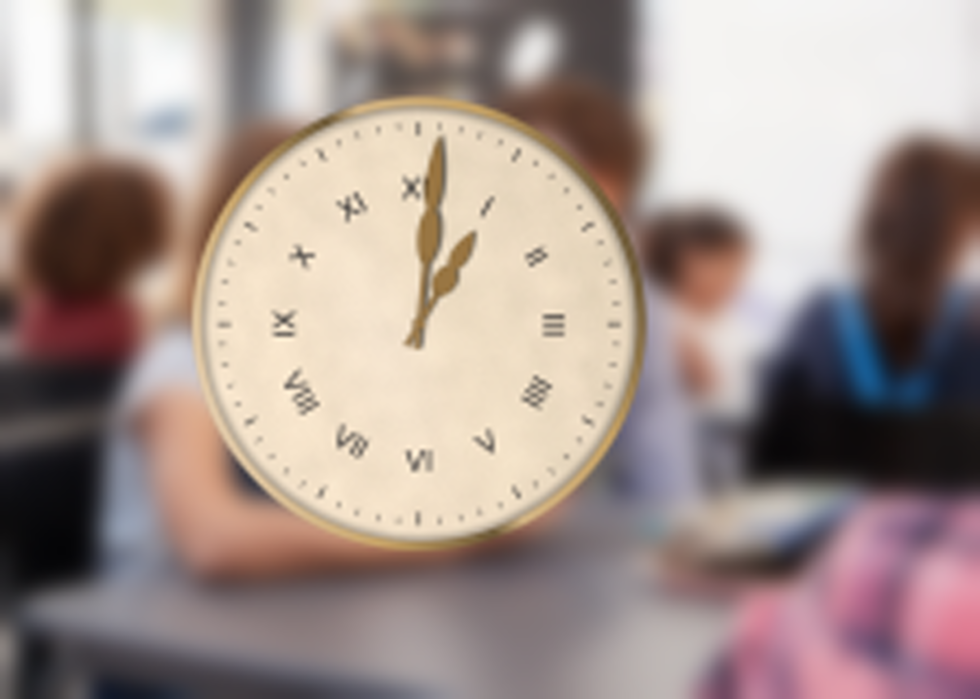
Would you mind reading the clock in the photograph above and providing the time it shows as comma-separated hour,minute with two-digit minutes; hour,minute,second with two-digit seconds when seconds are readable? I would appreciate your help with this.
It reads 1,01
